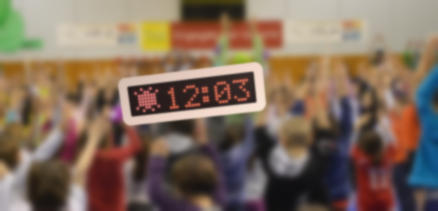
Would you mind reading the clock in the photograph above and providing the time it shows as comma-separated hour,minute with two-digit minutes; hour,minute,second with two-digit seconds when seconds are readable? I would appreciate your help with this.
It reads 12,03
